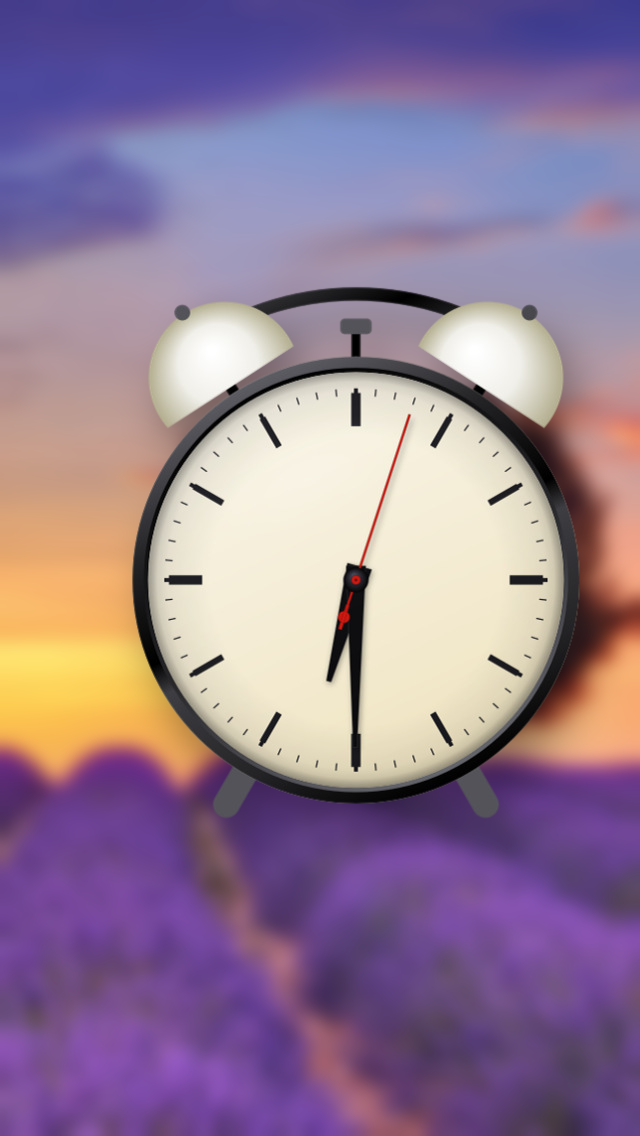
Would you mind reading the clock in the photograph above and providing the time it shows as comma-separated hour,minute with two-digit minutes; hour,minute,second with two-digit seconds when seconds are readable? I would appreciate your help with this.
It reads 6,30,03
